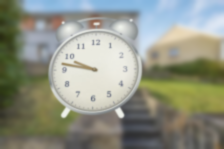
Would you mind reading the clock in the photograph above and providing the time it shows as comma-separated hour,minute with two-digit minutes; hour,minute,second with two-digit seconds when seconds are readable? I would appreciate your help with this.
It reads 9,47
